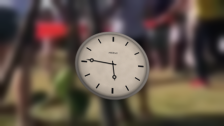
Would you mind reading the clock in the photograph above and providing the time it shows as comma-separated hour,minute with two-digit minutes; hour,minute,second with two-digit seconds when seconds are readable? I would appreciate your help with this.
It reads 5,46
